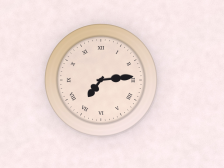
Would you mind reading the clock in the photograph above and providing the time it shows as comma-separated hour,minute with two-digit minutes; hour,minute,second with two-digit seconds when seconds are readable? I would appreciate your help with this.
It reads 7,14
